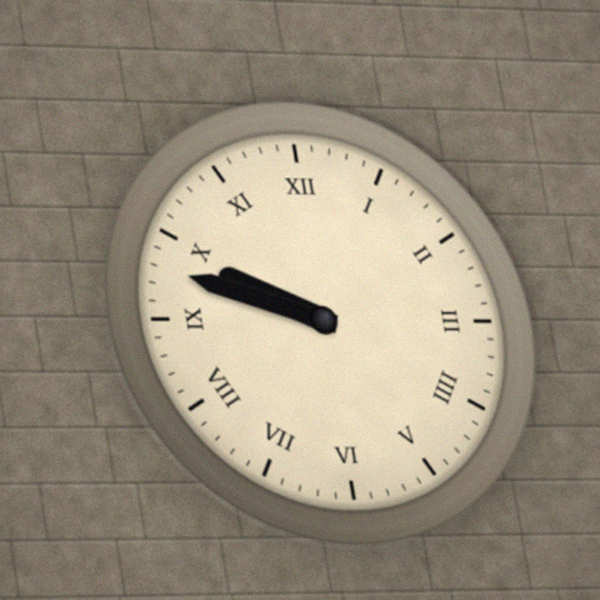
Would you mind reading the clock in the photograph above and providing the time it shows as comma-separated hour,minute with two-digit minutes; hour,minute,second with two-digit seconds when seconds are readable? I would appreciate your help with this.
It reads 9,48
